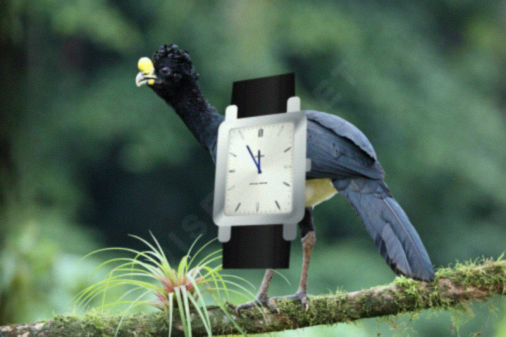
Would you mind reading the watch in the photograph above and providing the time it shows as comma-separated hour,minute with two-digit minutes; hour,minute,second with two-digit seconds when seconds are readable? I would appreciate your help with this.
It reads 11,55
